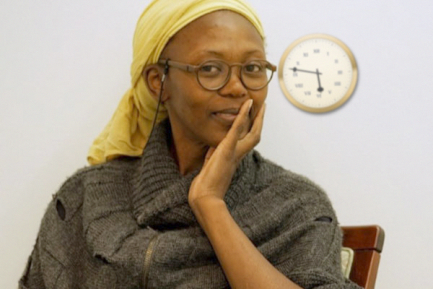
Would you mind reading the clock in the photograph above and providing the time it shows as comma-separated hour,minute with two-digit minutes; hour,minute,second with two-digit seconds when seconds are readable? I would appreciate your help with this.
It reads 5,47
